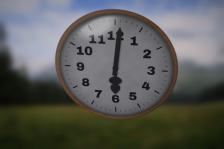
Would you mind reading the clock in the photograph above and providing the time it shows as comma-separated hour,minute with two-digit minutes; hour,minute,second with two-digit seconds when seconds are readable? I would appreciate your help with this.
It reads 6,01
